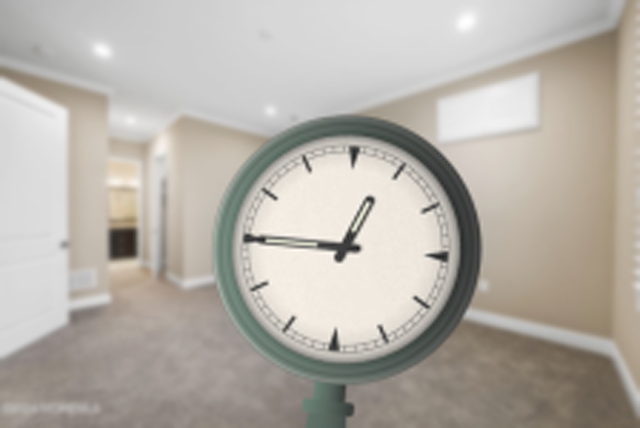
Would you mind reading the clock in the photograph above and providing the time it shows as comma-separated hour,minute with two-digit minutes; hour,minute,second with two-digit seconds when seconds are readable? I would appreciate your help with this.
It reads 12,45
